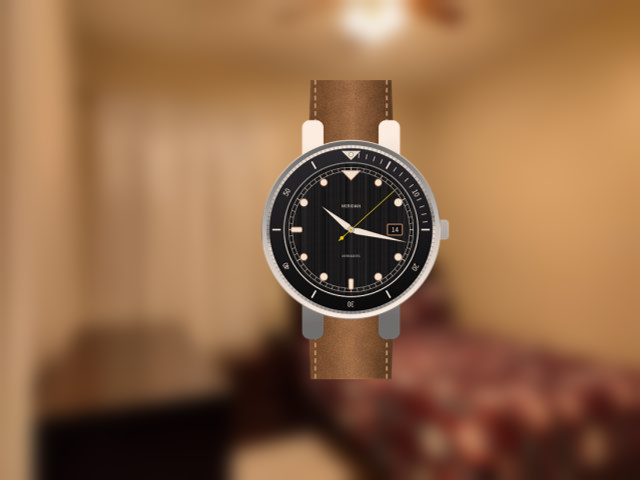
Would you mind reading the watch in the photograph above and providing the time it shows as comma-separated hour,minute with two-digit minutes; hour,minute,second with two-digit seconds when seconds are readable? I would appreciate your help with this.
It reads 10,17,08
